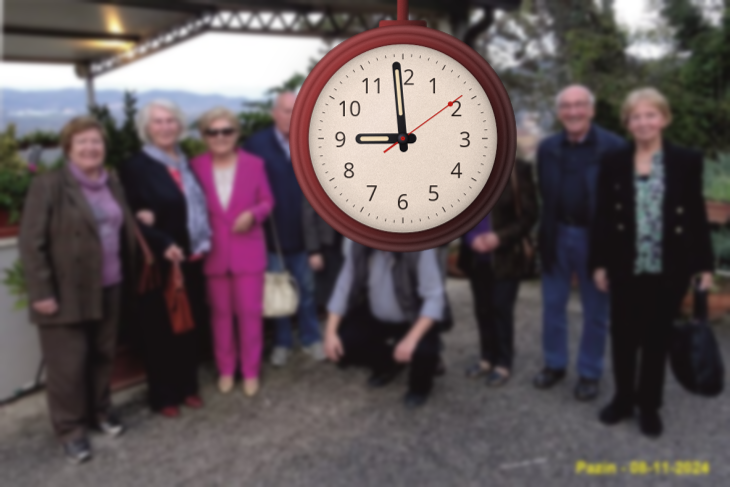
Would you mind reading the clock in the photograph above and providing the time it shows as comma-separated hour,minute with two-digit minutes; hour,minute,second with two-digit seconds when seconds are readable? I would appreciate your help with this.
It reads 8,59,09
